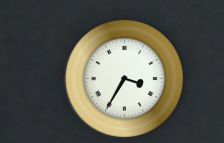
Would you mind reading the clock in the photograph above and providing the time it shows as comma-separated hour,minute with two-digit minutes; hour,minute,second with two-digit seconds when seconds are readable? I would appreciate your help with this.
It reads 3,35
